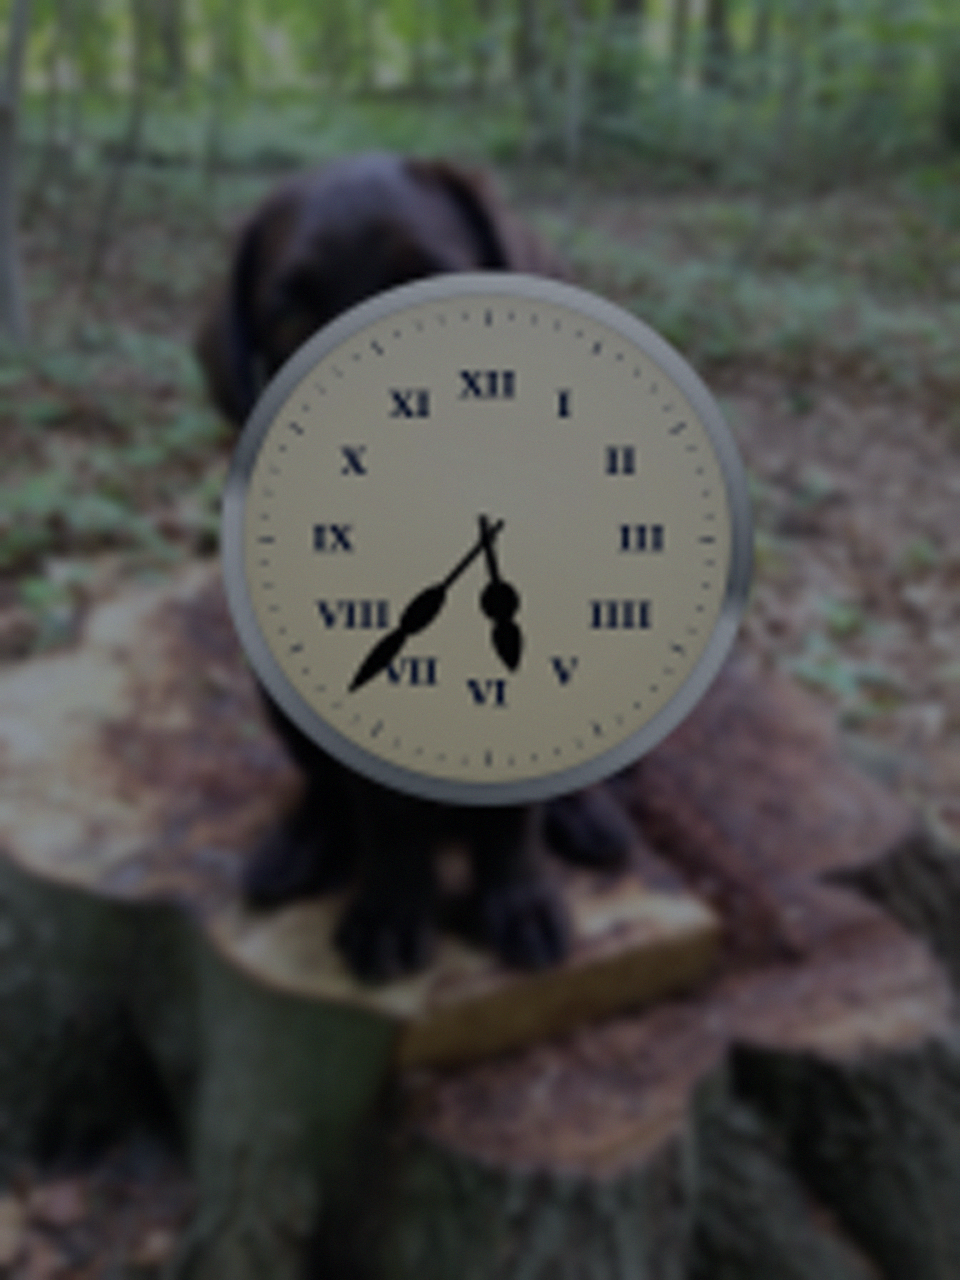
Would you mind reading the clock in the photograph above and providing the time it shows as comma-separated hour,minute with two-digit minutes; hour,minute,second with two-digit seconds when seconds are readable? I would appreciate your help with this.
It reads 5,37
